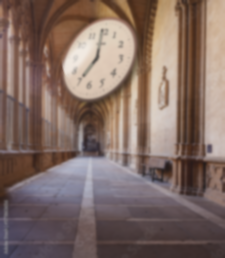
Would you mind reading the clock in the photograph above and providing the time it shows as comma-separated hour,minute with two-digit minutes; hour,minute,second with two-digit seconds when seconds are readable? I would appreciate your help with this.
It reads 6,59
